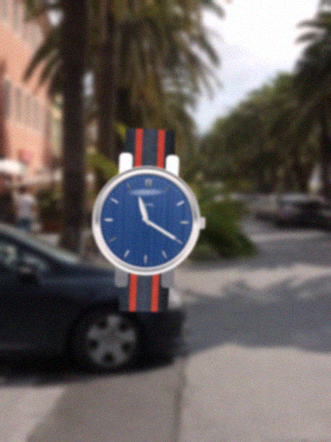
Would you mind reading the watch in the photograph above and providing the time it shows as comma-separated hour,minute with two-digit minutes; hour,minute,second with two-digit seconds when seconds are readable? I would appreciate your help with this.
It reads 11,20
